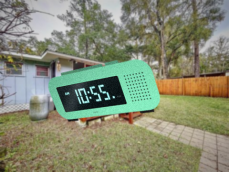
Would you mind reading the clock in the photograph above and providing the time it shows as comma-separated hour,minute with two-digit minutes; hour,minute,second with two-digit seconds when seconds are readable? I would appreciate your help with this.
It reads 10,55
